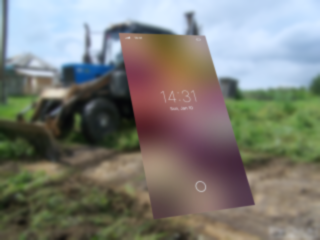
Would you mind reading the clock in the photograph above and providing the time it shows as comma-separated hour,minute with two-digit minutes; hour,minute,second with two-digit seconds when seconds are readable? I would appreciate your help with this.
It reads 14,31
